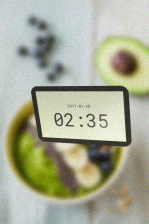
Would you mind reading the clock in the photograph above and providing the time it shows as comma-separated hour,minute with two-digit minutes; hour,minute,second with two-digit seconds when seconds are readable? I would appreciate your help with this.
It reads 2,35
